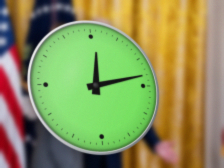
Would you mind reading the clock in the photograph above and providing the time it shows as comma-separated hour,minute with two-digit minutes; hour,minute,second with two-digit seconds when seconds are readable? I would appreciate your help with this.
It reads 12,13
